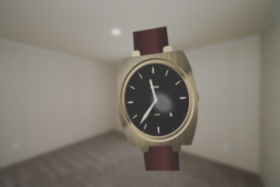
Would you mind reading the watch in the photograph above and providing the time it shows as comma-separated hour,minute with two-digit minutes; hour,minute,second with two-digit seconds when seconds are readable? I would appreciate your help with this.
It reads 11,37
